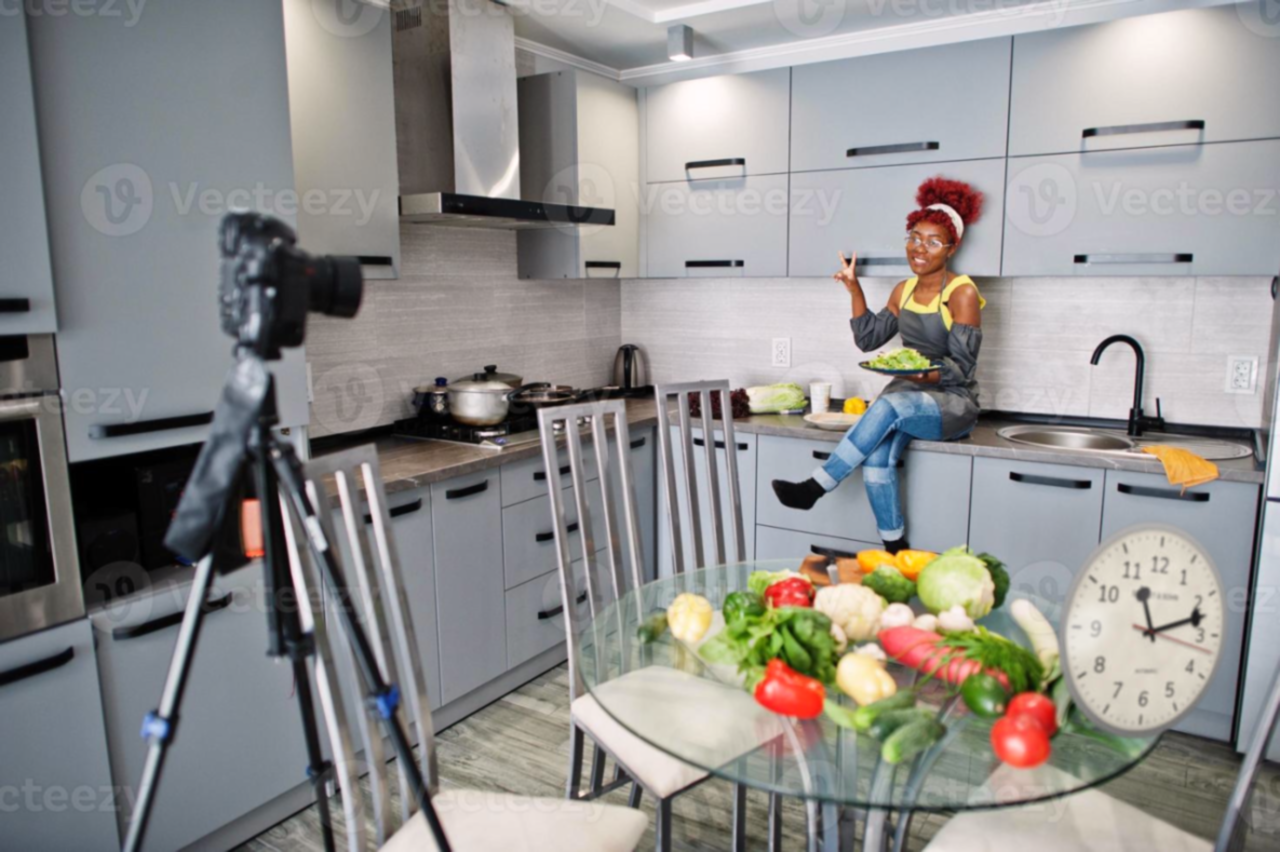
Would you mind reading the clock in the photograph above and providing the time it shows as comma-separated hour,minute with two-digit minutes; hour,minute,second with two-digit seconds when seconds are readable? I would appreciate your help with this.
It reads 11,12,17
